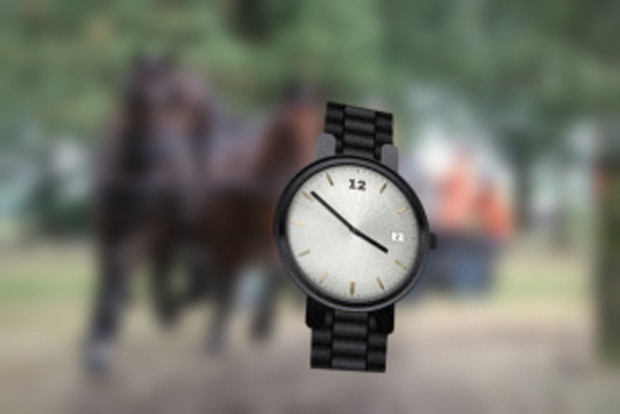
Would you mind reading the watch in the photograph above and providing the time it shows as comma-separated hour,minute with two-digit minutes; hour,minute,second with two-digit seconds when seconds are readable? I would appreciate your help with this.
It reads 3,51
